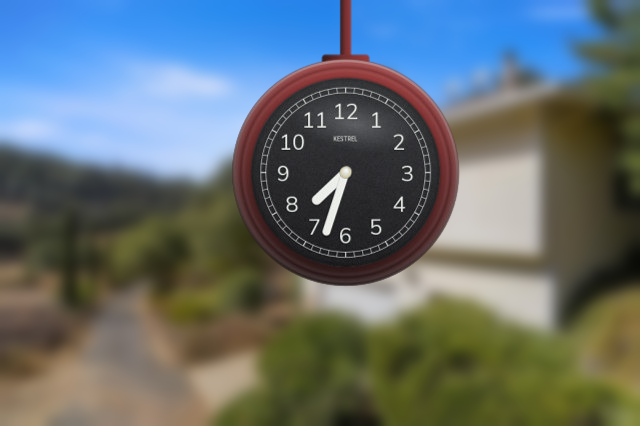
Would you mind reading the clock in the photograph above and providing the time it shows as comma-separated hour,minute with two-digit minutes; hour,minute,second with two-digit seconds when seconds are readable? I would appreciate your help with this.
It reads 7,33
